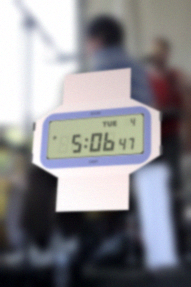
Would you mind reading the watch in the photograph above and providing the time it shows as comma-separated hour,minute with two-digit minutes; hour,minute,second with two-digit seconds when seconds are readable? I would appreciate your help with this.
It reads 5,06,47
